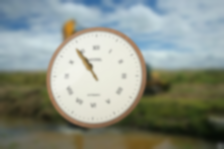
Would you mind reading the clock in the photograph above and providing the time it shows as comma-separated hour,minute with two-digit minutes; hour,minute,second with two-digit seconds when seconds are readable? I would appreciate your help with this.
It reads 10,54
